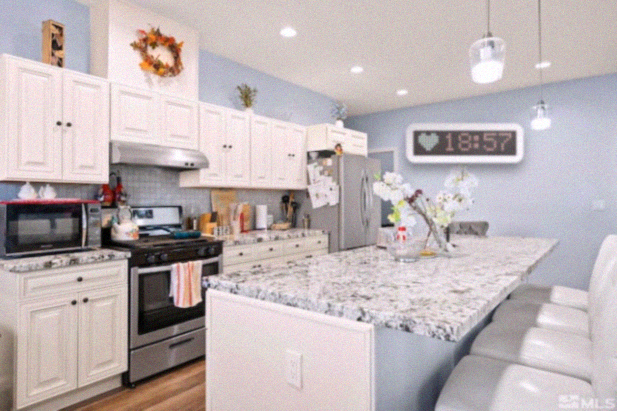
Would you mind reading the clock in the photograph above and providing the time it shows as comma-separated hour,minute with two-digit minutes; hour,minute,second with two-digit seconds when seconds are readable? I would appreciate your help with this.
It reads 18,57
